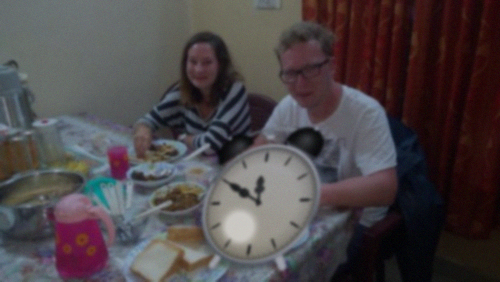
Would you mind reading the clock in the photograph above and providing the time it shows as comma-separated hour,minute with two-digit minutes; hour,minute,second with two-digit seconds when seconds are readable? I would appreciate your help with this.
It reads 11,50
